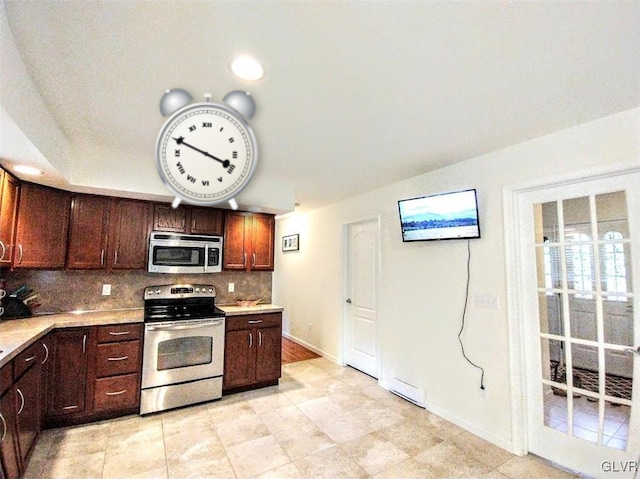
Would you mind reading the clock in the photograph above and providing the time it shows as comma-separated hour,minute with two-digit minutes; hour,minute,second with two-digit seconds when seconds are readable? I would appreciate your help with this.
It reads 3,49
